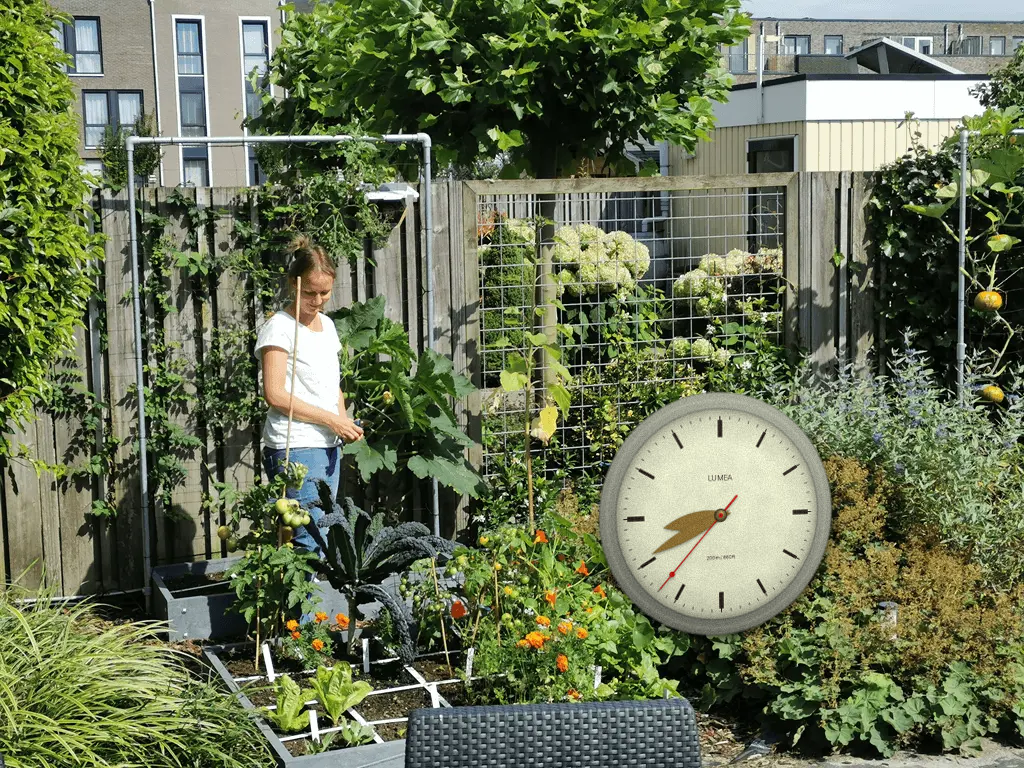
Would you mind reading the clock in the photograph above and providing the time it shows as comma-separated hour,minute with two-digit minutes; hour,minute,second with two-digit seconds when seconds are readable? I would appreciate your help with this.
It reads 8,40,37
